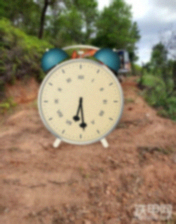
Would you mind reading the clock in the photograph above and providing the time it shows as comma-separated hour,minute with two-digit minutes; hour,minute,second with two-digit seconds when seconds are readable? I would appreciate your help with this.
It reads 6,29
